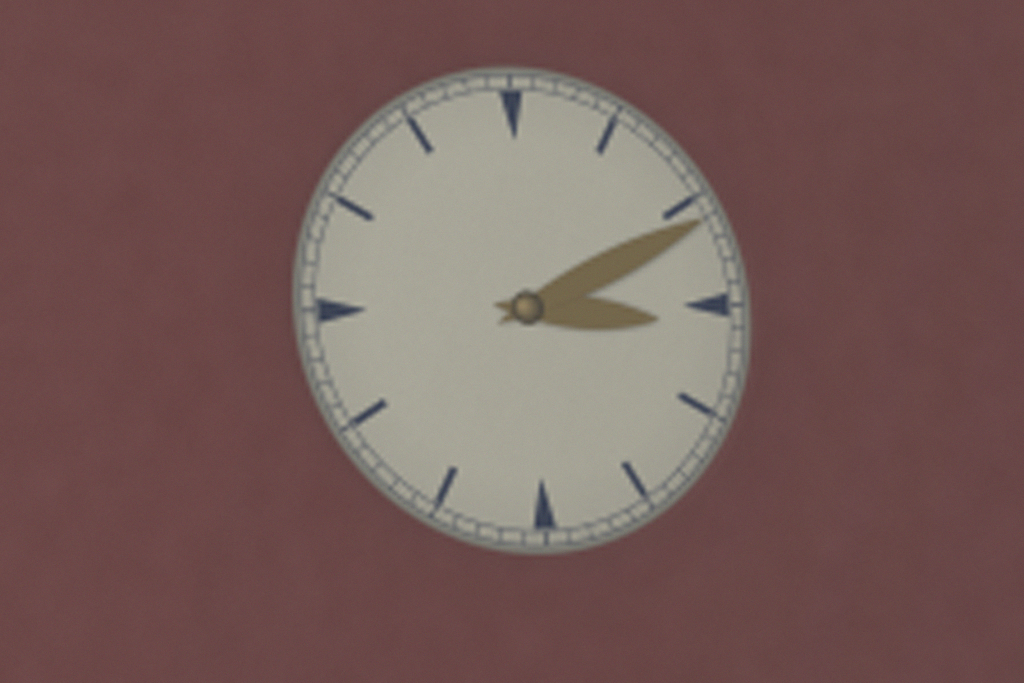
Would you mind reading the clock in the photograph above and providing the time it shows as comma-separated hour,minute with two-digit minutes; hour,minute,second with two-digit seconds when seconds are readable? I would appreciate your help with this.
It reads 3,11
